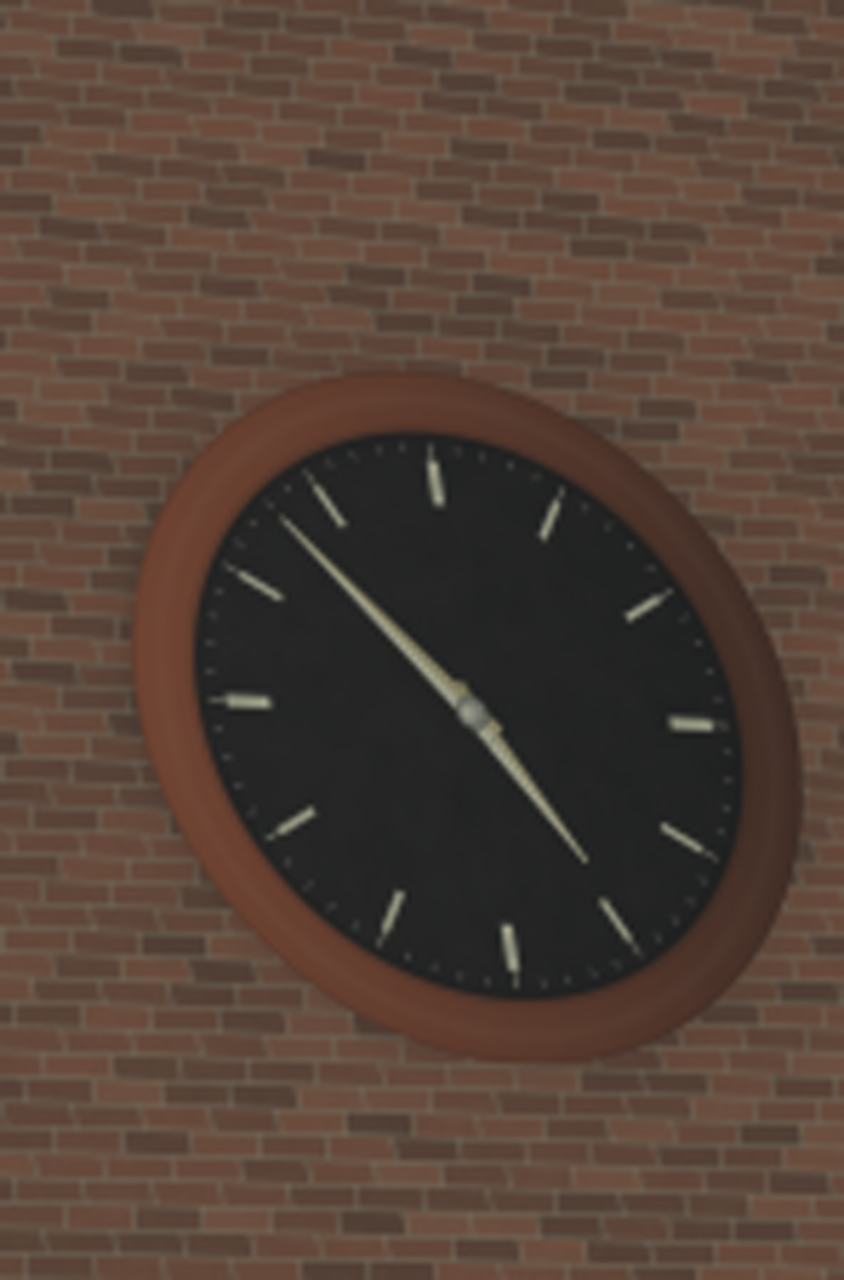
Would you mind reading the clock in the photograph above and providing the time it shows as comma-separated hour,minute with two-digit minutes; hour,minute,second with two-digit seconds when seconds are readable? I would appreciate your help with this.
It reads 4,53
